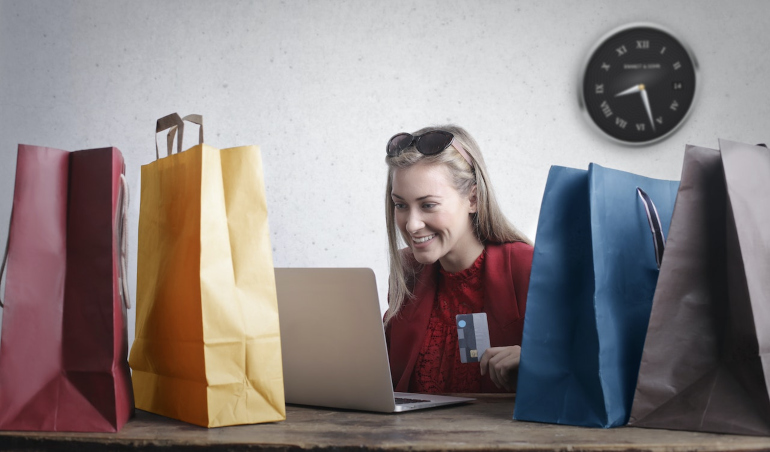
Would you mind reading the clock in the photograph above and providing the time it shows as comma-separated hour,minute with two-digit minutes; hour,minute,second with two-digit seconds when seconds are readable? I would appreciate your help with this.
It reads 8,27
